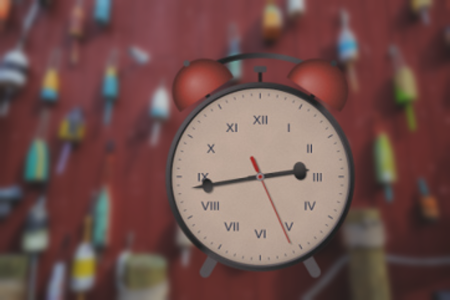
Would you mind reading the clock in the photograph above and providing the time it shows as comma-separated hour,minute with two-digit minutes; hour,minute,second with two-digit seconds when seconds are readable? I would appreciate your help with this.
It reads 2,43,26
